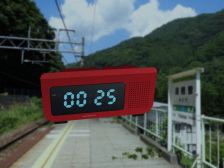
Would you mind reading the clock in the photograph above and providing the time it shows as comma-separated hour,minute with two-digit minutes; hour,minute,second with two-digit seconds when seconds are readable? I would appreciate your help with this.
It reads 0,25
